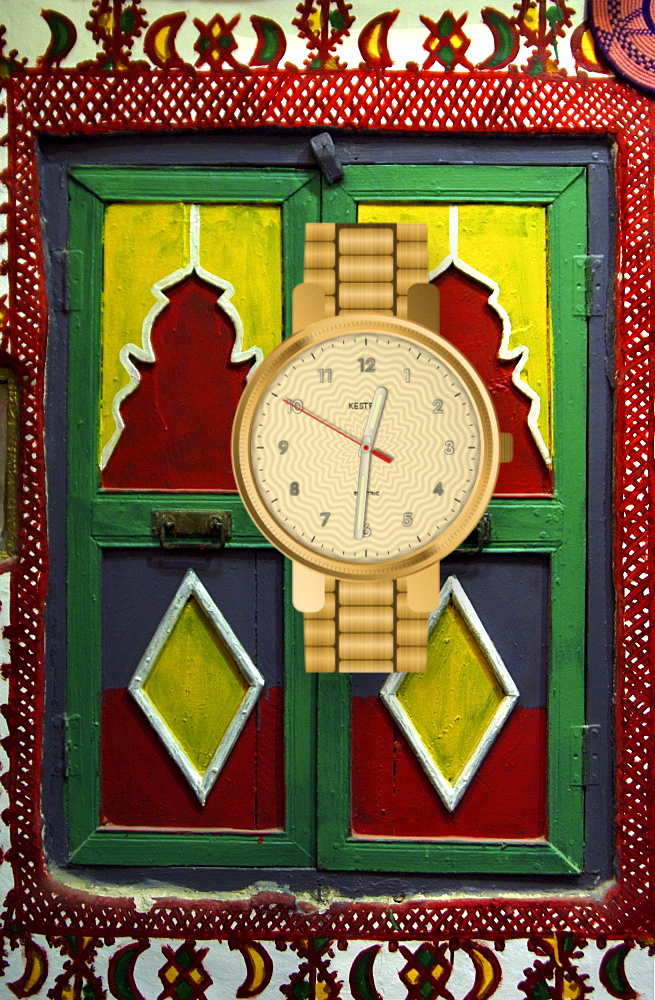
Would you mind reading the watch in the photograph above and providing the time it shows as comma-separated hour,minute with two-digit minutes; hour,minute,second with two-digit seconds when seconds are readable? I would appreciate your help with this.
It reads 12,30,50
